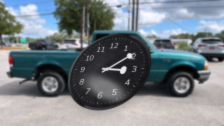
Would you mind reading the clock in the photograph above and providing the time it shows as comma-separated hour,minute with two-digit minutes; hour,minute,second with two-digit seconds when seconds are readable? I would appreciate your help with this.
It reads 3,09
